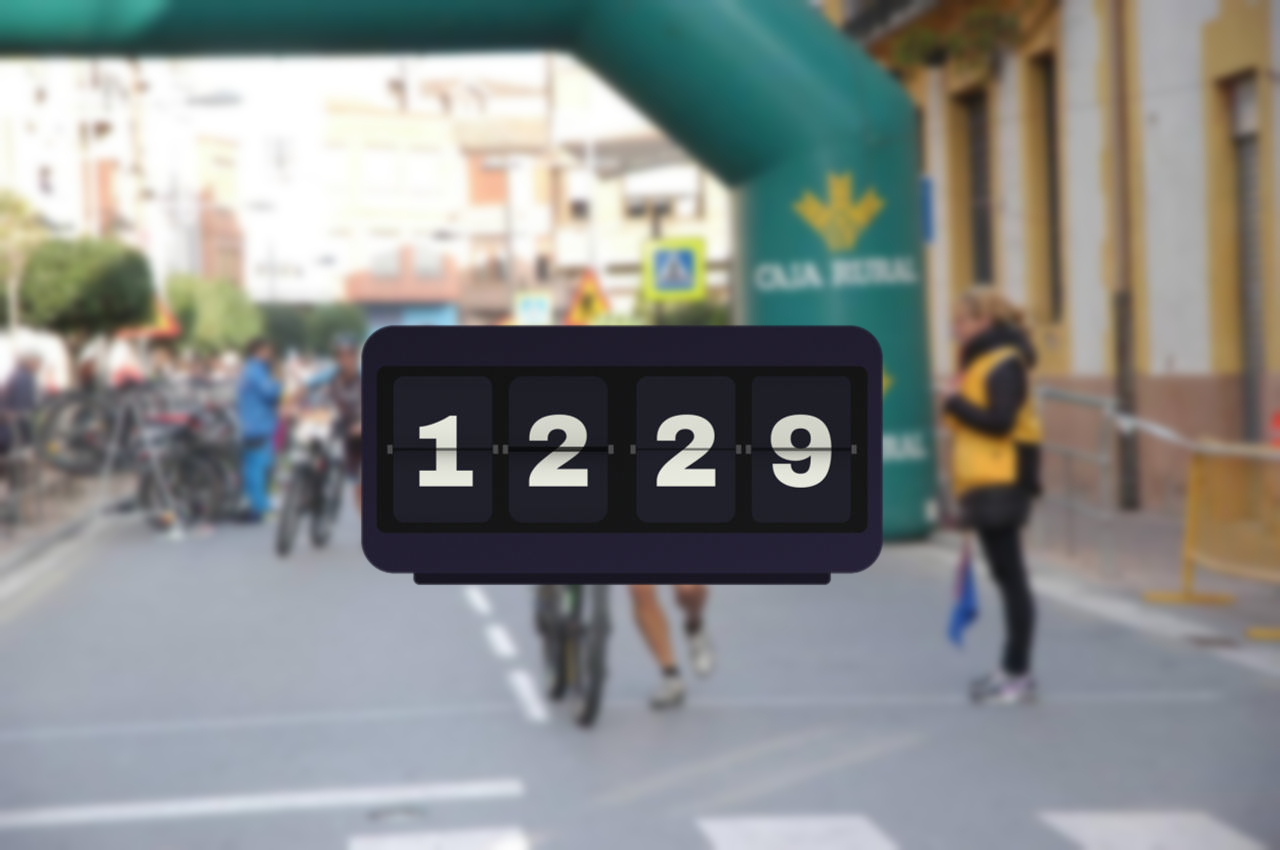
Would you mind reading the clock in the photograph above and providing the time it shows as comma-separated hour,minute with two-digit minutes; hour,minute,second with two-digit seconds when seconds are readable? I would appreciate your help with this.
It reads 12,29
